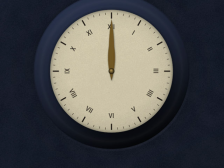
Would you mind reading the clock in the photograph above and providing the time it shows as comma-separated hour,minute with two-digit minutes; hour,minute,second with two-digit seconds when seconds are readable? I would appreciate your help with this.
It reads 12,00
